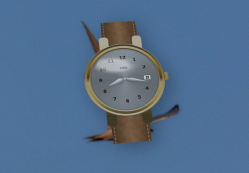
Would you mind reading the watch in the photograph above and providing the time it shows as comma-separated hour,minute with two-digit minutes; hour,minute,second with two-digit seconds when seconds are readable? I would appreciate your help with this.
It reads 8,17
